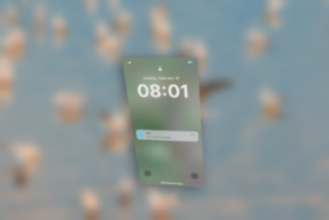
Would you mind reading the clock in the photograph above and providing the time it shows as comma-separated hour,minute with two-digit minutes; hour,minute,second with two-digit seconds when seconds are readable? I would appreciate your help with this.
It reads 8,01
